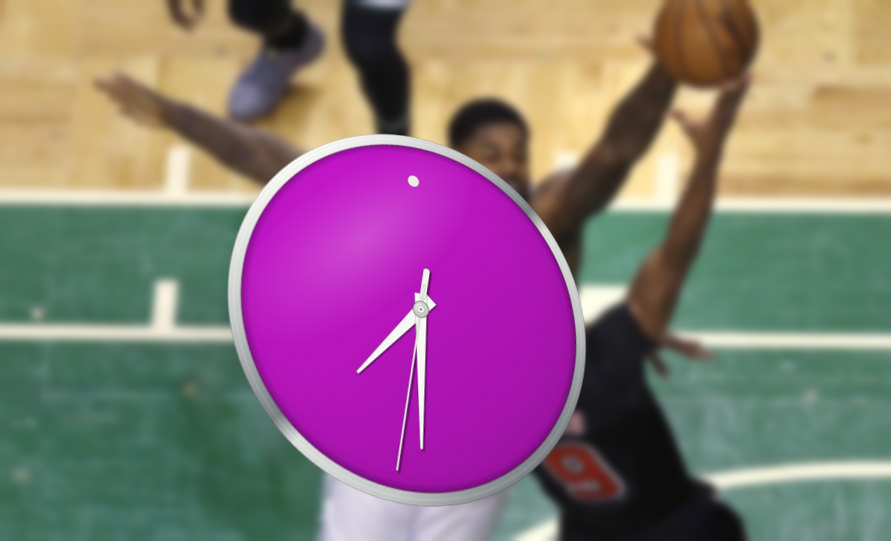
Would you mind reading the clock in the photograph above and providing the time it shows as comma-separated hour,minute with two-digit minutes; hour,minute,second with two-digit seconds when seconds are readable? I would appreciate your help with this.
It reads 7,30,32
